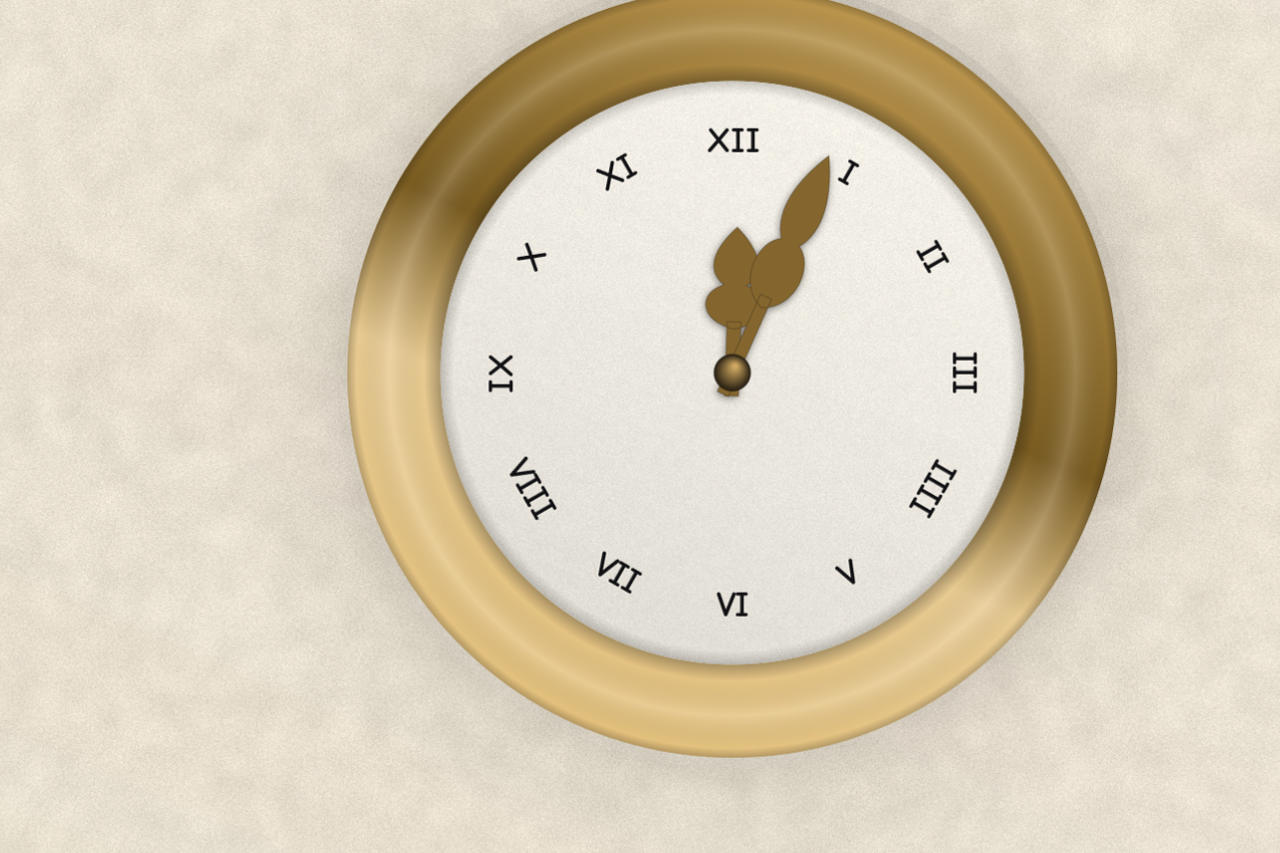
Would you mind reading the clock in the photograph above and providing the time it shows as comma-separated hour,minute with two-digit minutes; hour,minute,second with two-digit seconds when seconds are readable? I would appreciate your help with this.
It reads 12,04
